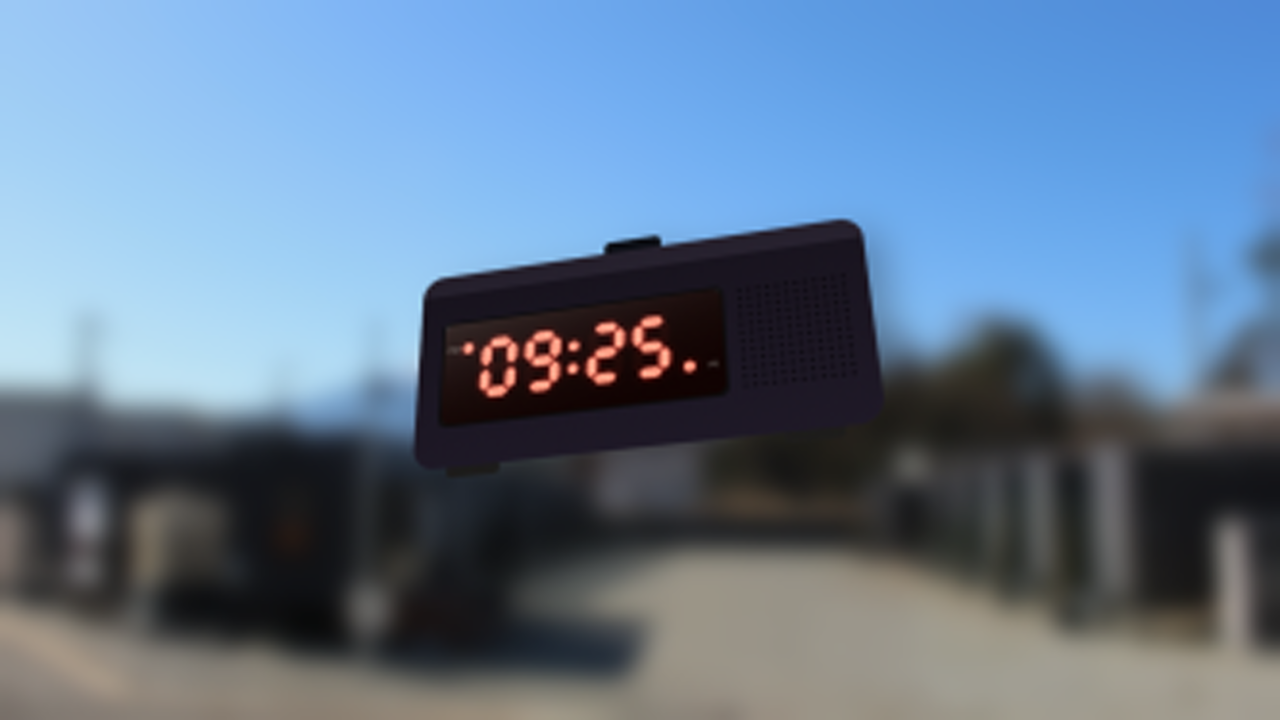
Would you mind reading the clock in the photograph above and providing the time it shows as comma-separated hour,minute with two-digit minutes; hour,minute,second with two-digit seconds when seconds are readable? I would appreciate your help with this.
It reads 9,25
